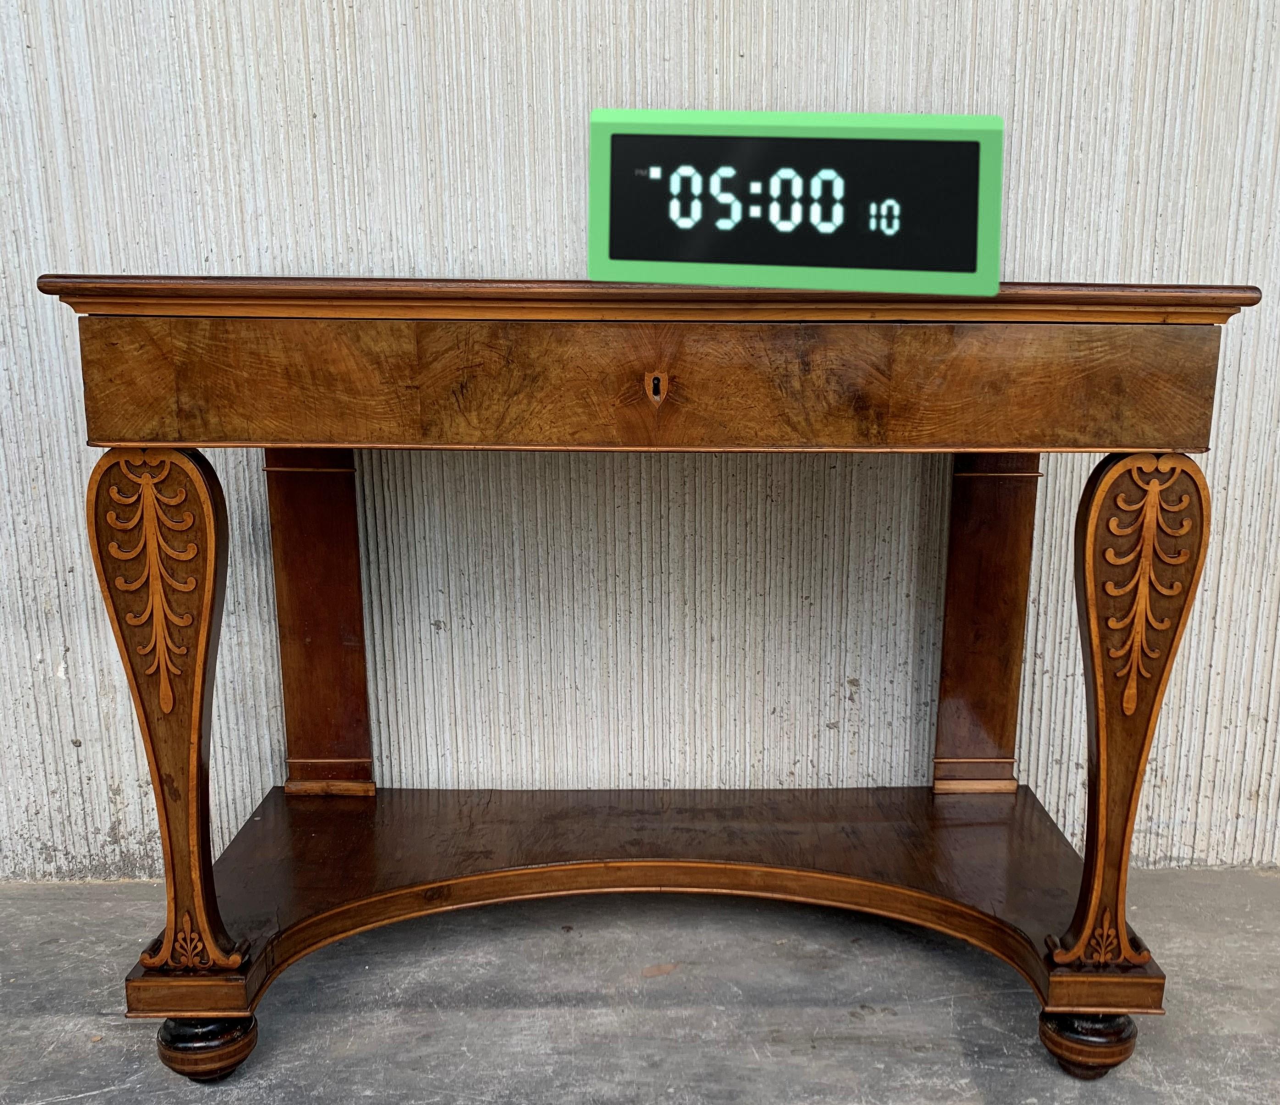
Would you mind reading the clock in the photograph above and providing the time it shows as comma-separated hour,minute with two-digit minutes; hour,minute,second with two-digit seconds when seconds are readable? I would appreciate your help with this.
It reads 5,00,10
